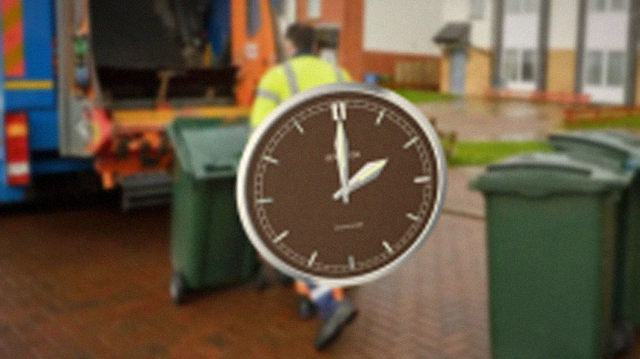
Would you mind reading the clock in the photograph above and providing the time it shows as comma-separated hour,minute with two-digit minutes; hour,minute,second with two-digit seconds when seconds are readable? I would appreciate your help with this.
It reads 2,00
